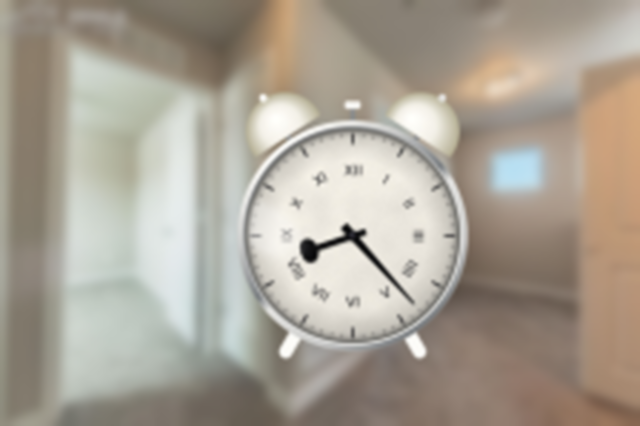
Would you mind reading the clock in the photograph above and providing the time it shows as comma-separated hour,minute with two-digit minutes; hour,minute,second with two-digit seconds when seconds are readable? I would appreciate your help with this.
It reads 8,23
